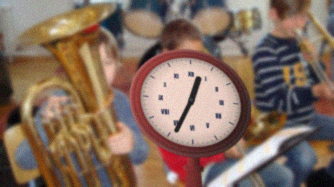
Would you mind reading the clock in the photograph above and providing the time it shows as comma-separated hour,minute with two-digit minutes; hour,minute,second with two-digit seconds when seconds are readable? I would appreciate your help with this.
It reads 12,34
